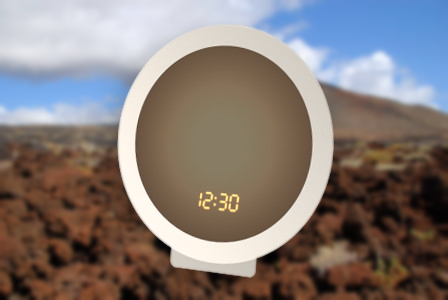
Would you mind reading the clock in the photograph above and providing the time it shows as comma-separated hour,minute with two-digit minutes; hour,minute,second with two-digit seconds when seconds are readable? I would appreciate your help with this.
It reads 12,30
